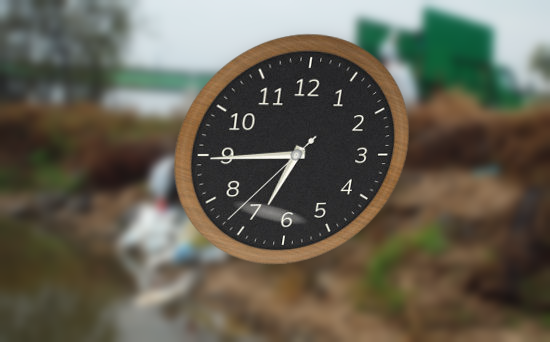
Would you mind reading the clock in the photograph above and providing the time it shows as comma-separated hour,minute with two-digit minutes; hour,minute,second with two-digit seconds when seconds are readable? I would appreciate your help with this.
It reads 6,44,37
